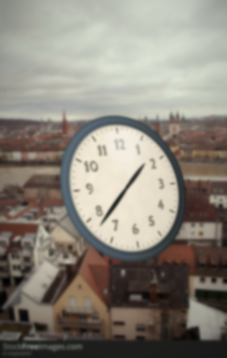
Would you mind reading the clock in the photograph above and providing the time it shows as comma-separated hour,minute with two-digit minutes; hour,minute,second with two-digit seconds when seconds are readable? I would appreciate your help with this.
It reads 1,38
